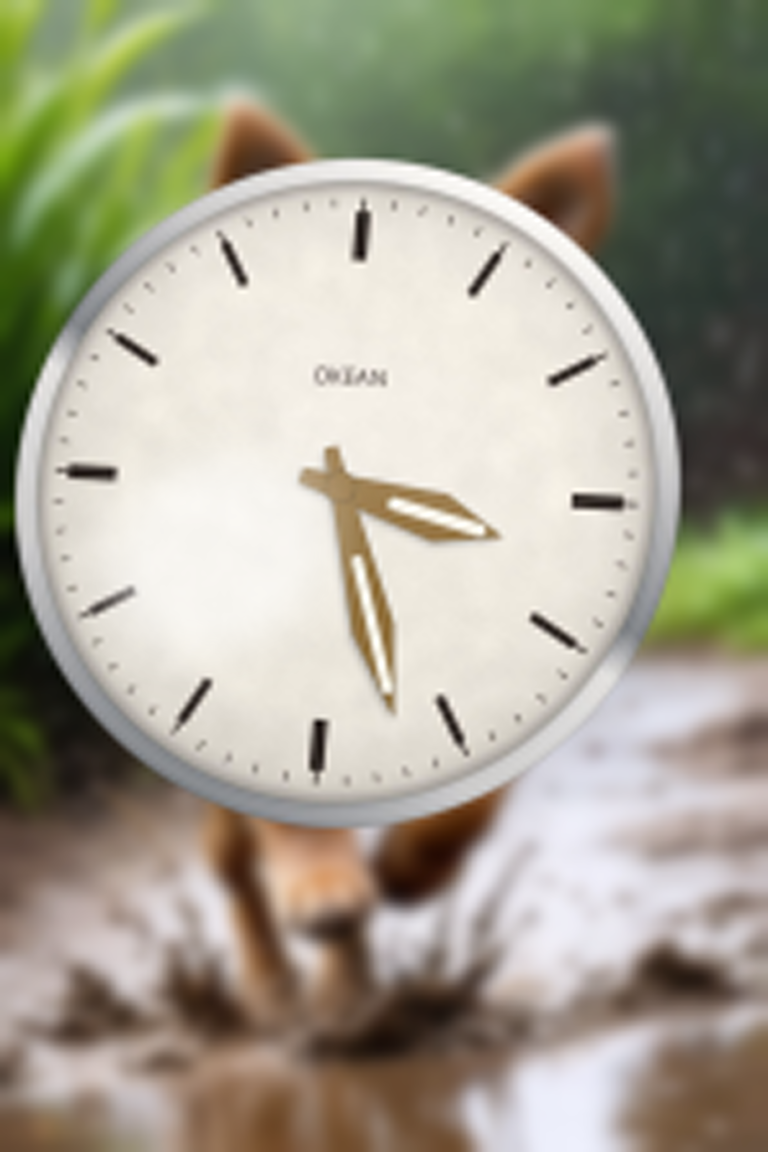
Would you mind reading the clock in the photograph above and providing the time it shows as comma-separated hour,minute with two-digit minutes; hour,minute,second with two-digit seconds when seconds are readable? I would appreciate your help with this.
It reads 3,27
